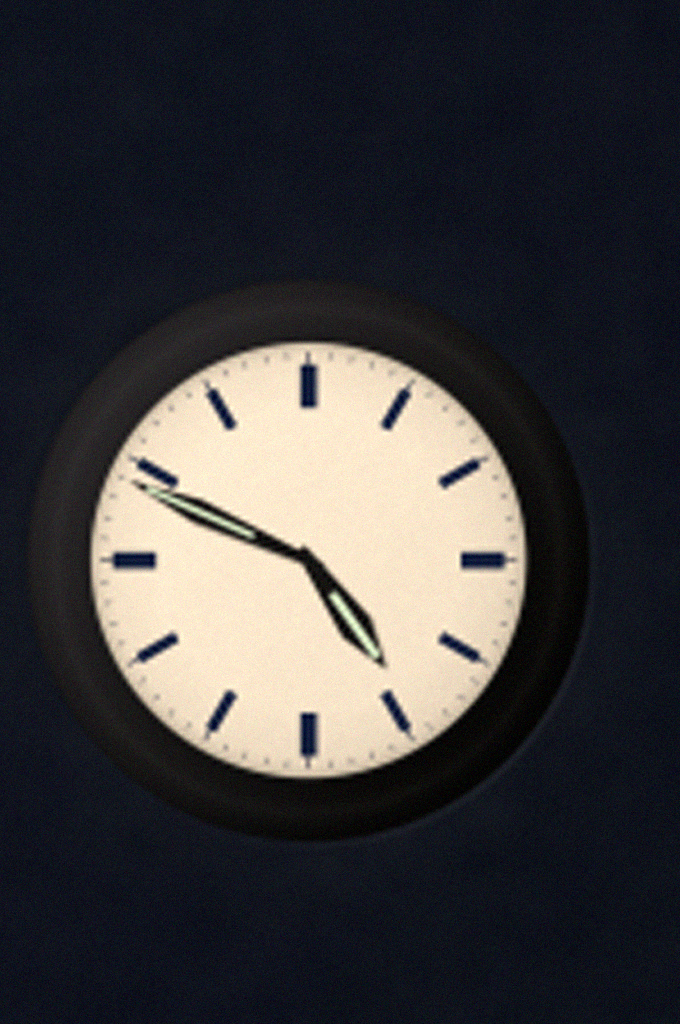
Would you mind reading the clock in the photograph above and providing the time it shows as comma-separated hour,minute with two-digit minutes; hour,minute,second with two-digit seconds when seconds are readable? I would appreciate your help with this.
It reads 4,49
